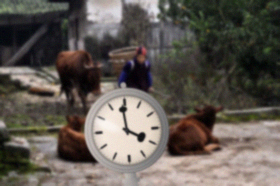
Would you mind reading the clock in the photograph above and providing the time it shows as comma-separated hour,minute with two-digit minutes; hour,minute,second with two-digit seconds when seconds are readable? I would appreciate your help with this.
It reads 3,59
